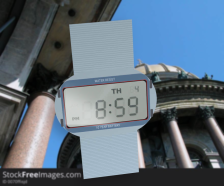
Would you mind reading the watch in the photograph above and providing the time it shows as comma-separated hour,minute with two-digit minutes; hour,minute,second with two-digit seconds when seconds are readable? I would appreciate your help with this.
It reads 8,59
